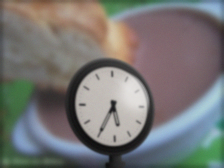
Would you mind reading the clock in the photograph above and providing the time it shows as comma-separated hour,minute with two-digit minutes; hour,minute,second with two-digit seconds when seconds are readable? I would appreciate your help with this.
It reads 5,35
